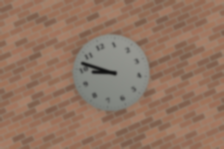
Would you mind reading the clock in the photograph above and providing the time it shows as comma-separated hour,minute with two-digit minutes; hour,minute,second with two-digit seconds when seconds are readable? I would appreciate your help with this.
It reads 9,52
